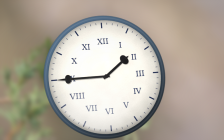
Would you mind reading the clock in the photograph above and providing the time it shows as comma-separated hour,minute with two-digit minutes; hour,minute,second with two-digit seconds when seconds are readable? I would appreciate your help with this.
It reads 1,45
